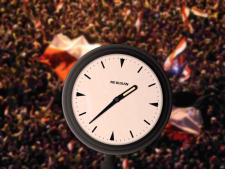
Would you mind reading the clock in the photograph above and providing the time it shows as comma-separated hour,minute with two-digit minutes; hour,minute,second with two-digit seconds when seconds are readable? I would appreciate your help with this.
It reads 1,37
